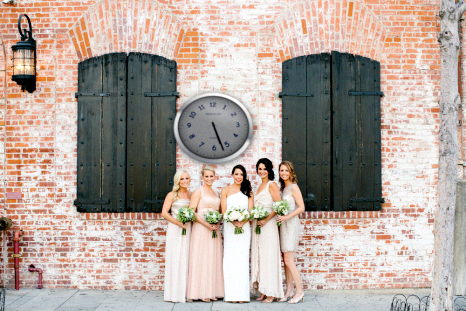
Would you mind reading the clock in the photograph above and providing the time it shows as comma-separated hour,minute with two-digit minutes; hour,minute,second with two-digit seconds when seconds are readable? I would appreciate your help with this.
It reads 5,27
